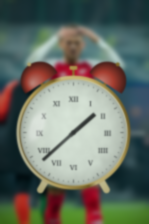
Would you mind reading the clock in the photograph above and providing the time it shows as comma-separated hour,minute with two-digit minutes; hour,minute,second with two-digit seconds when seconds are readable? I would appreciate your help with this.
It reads 1,38
